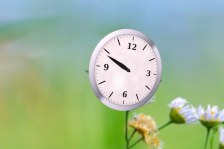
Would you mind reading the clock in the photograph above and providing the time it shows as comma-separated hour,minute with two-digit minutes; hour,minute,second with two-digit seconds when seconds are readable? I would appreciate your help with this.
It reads 9,49
